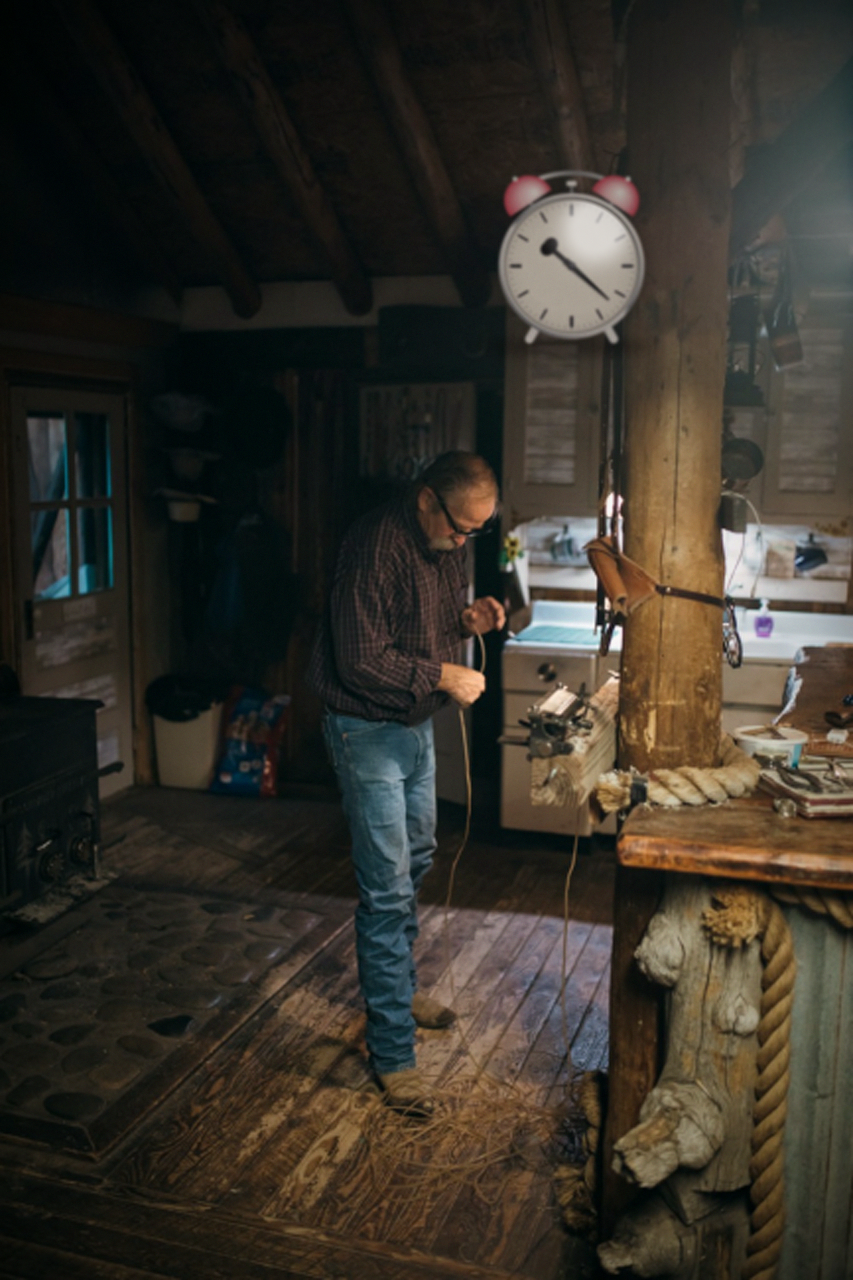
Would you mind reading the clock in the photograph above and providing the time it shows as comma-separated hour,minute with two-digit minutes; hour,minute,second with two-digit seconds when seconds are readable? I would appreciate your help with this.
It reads 10,22
